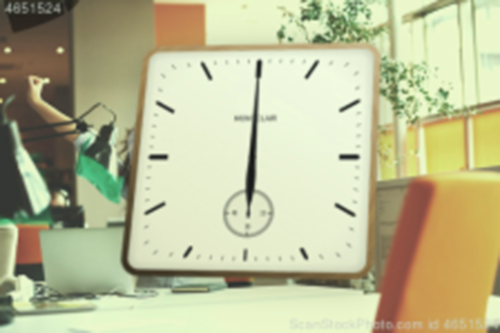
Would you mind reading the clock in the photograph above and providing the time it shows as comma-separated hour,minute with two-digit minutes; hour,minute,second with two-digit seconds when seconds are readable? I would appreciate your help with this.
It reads 6,00
